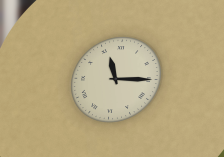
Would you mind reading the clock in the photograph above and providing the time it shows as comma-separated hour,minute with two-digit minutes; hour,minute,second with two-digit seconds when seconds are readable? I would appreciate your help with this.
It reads 11,15
